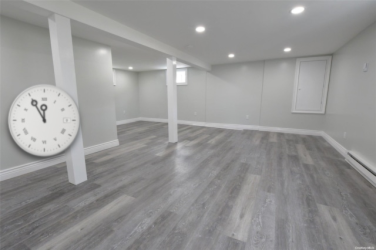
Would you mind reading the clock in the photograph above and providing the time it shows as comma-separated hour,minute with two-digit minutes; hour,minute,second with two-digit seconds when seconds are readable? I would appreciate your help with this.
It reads 11,55
